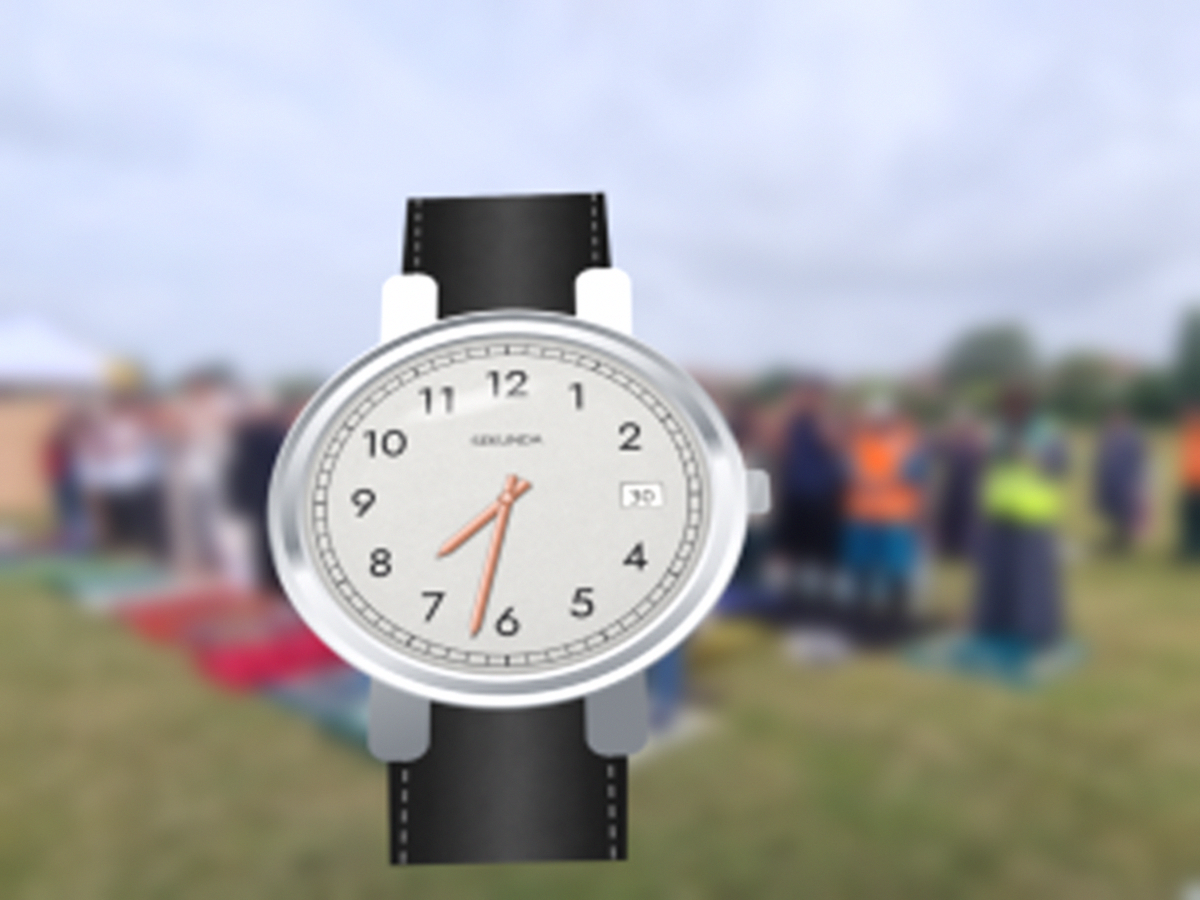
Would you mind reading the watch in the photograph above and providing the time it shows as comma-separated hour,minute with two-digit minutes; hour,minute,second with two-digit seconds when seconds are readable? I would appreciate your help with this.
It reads 7,32
